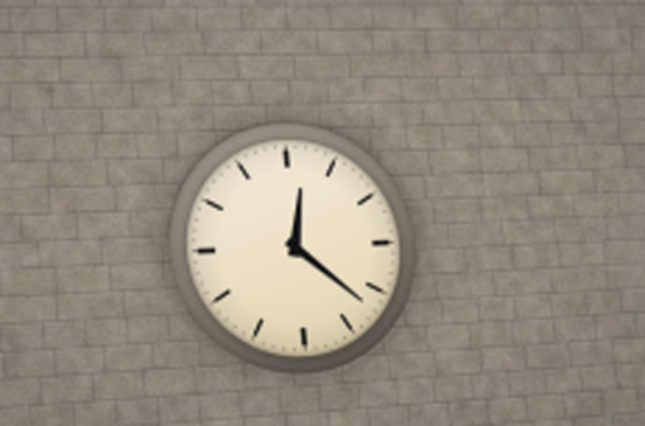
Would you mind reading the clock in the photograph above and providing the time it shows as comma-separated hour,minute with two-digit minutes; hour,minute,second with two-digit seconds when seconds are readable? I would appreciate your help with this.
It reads 12,22
